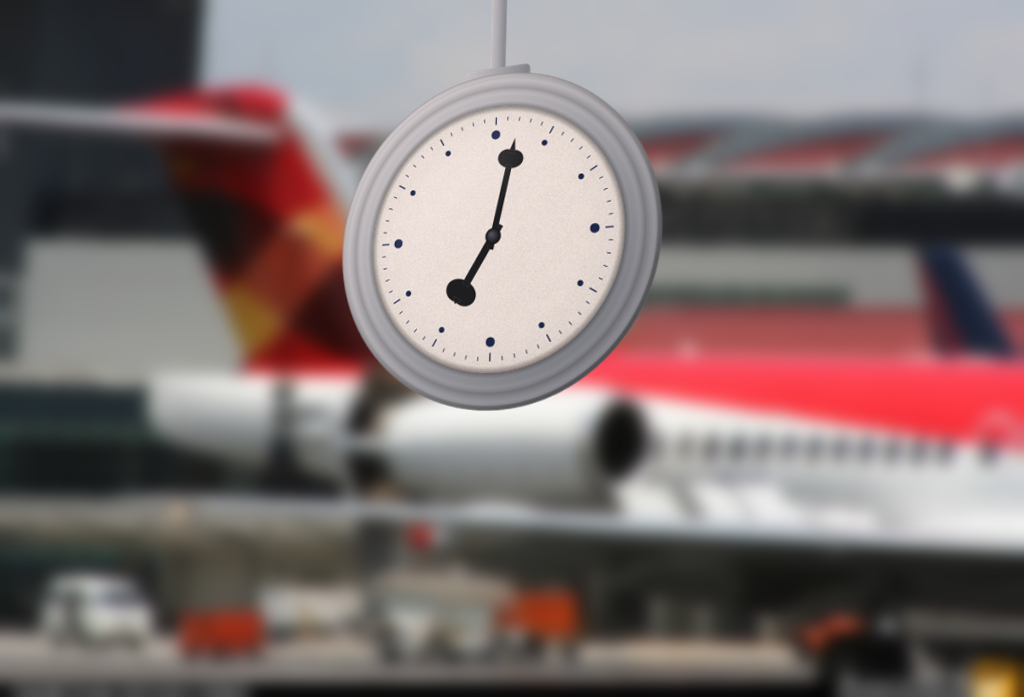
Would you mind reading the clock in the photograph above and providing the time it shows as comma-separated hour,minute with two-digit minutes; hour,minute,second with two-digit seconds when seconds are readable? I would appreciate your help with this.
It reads 7,02
